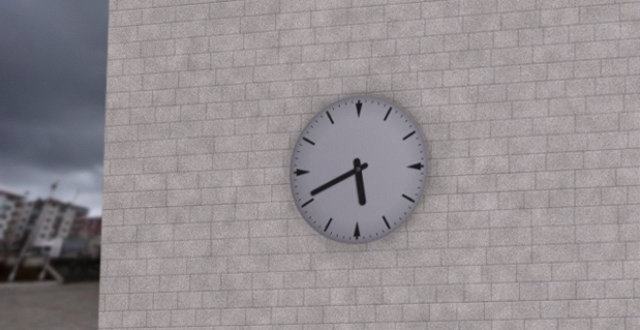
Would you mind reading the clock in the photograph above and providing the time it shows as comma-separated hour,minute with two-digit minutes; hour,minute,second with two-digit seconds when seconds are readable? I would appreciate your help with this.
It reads 5,41
